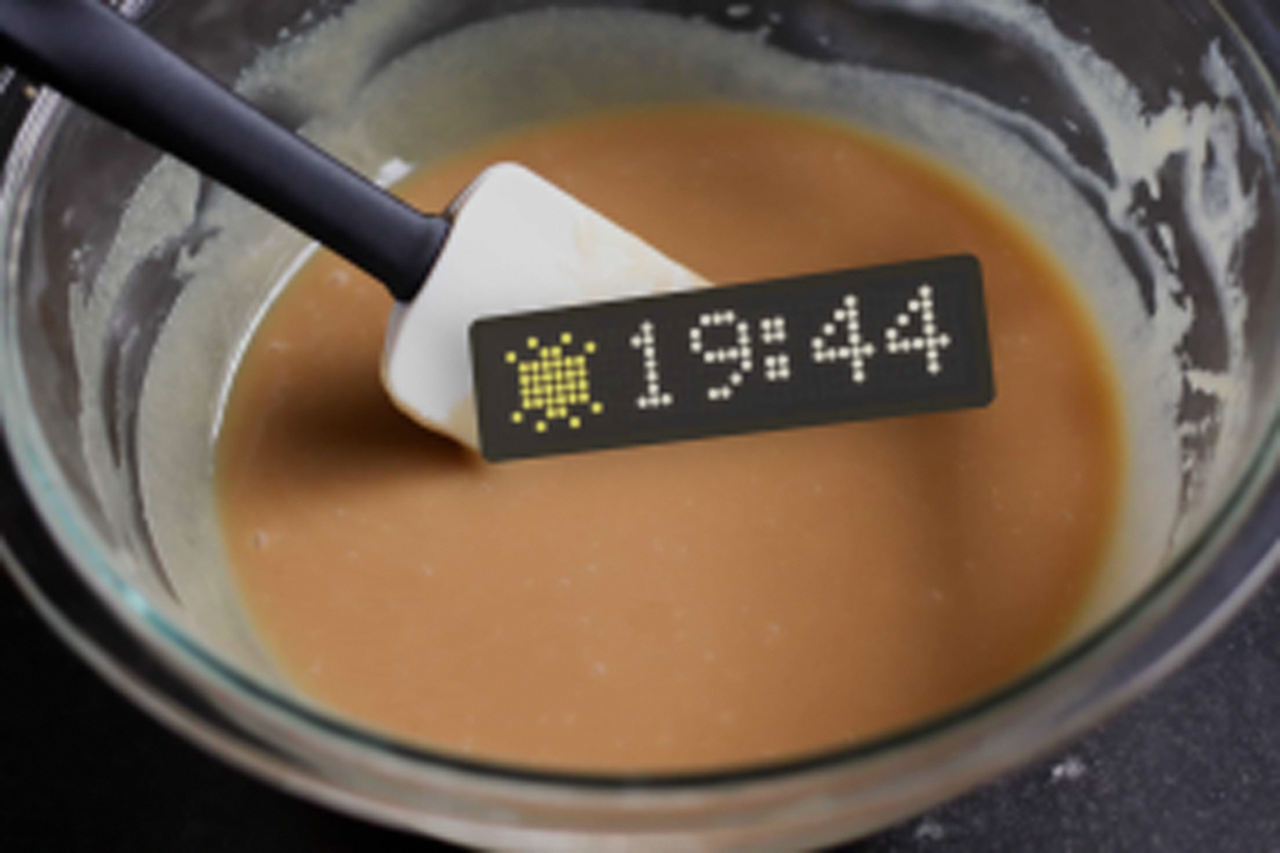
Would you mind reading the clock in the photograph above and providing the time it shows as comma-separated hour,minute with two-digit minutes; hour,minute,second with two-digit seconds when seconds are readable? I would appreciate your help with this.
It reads 19,44
